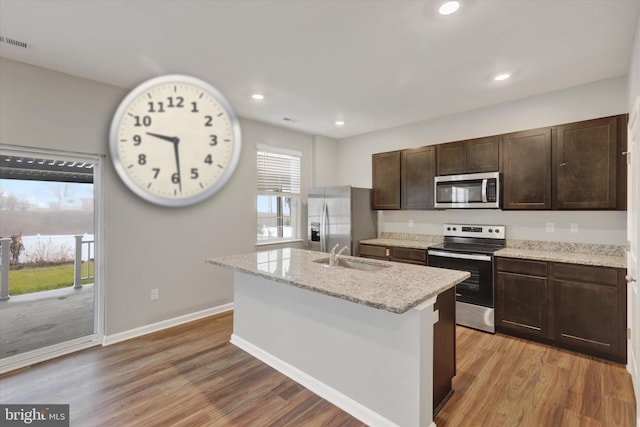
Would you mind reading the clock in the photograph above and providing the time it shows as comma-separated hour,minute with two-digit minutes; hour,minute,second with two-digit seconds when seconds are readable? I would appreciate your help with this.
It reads 9,29
